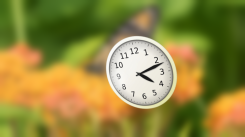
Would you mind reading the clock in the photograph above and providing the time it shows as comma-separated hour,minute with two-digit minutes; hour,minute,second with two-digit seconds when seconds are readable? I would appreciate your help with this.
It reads 4,12
